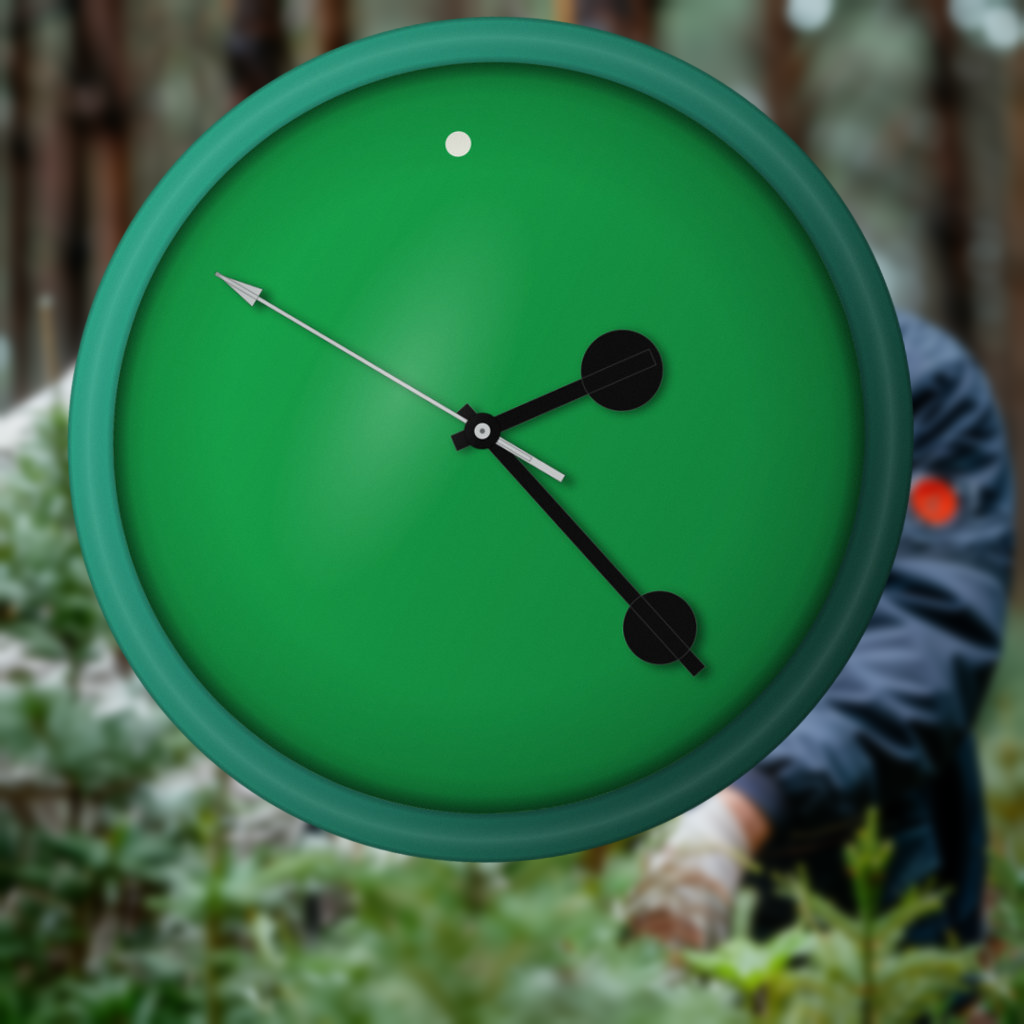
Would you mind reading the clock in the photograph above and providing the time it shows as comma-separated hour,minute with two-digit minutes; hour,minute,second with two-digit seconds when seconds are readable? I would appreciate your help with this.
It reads 2,23,51
